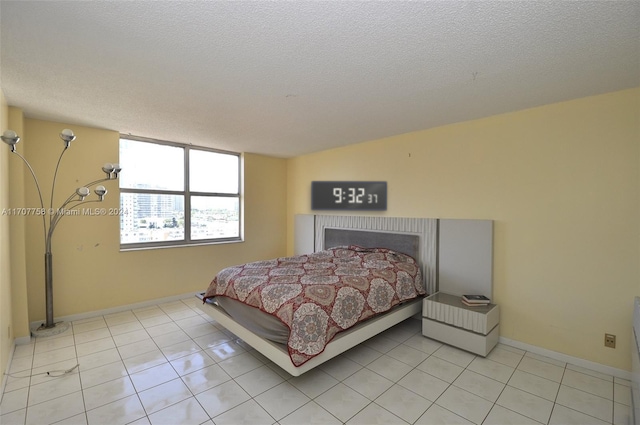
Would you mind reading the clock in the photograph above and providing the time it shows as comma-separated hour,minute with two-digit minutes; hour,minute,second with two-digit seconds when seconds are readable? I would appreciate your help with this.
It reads 9,32
